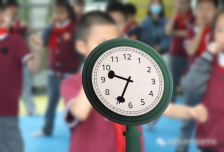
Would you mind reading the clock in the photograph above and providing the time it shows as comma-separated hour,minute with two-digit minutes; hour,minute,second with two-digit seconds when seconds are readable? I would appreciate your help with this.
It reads 9,34
